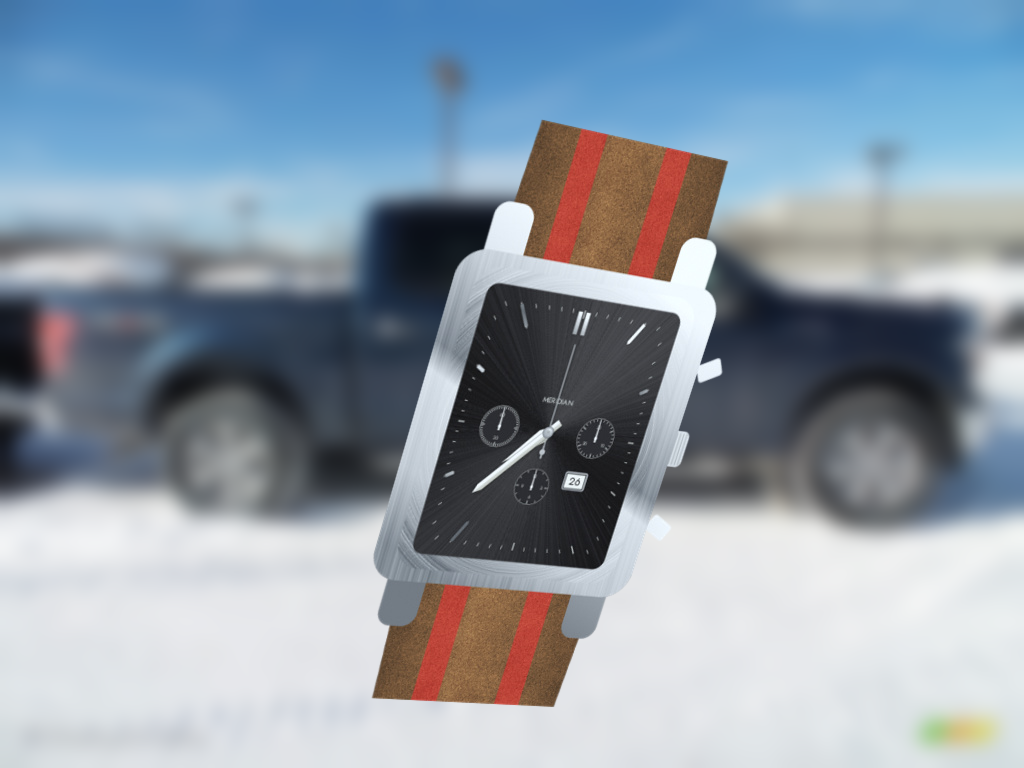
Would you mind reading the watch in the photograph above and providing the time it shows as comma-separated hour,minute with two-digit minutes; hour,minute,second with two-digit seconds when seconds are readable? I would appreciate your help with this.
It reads 7,37
